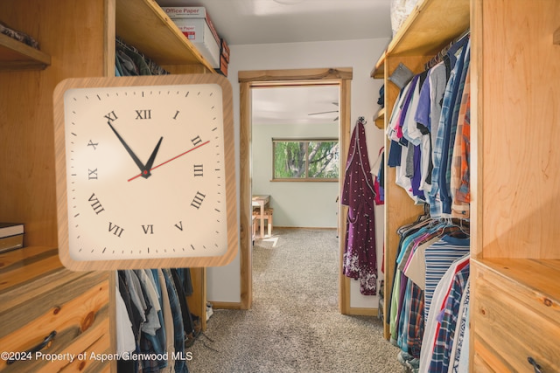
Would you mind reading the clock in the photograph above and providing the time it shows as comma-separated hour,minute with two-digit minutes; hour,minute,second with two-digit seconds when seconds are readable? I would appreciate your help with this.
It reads 12,54,11
